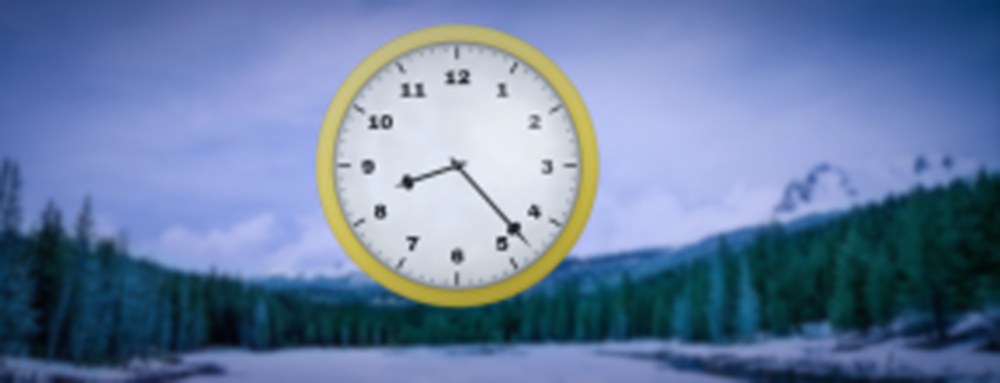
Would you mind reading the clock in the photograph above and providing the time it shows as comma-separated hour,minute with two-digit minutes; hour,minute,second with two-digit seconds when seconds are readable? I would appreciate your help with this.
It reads 8,23
